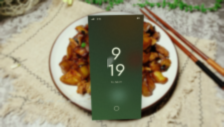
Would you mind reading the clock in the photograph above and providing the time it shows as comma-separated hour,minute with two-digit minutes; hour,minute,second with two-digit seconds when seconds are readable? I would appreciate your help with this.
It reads 9,19
